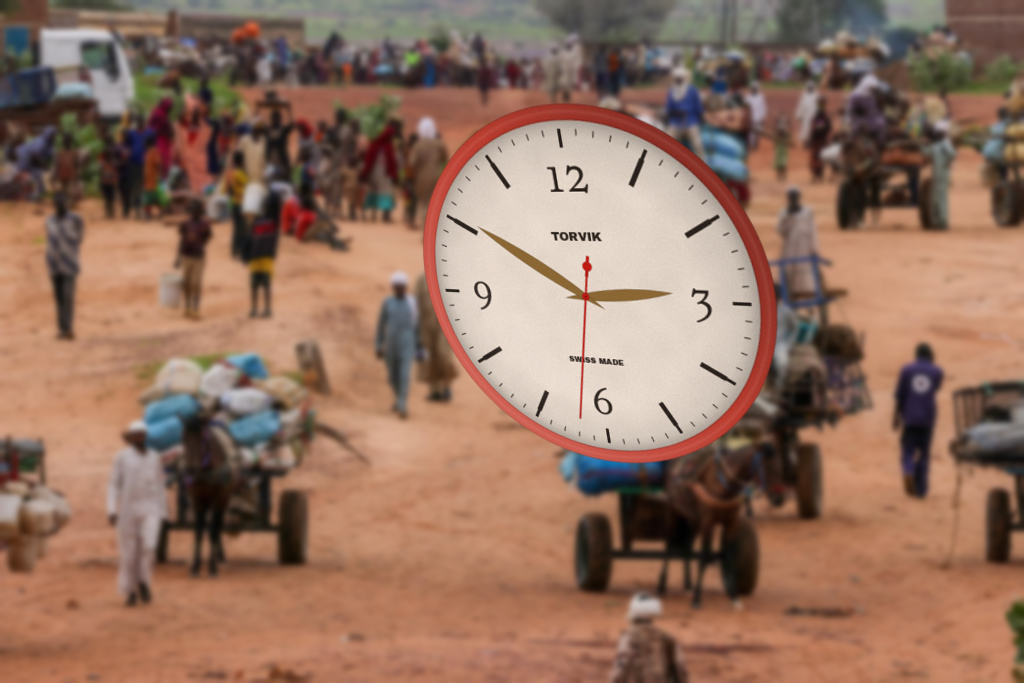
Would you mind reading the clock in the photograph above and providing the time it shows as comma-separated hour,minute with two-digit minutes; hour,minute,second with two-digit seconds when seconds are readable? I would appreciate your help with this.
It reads 2,50,32
